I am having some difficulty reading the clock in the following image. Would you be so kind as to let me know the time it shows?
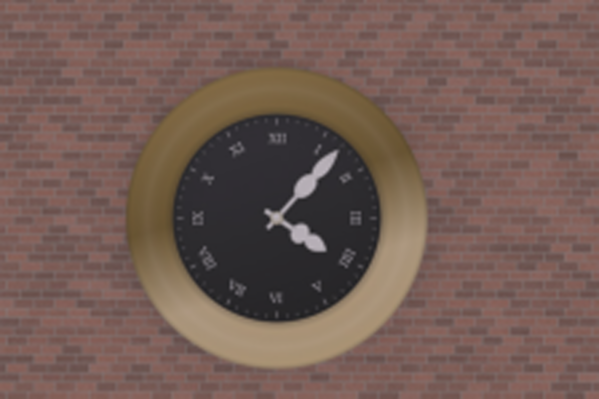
4:07
